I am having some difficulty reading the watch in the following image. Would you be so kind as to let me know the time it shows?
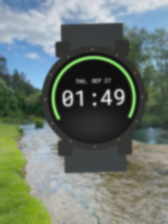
1:49
